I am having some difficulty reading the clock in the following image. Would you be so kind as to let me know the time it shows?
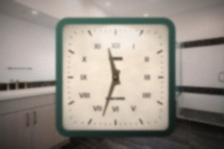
11:33
